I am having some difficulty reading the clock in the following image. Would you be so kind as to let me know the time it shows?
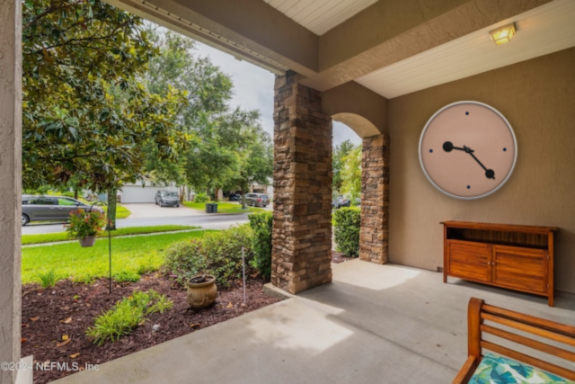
9:23
